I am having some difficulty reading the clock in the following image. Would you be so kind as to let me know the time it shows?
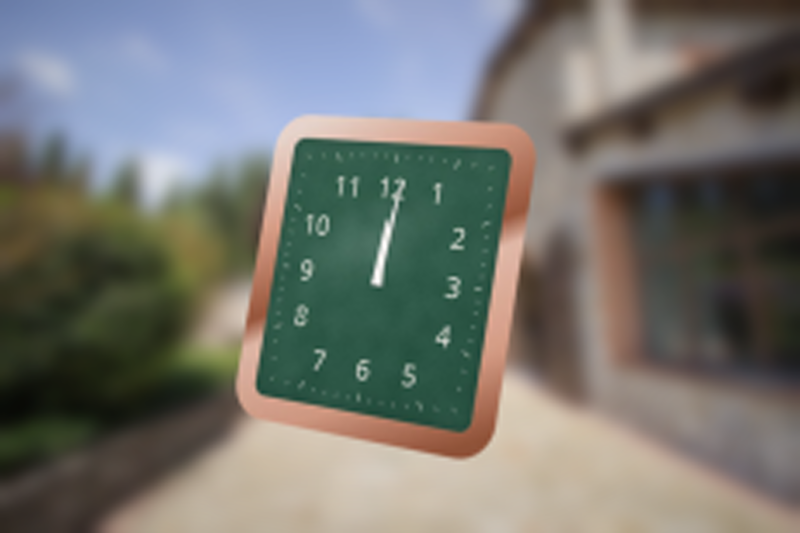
12:01
